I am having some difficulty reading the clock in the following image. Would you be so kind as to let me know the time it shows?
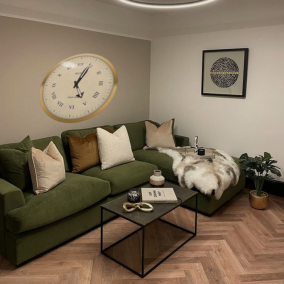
5:04
